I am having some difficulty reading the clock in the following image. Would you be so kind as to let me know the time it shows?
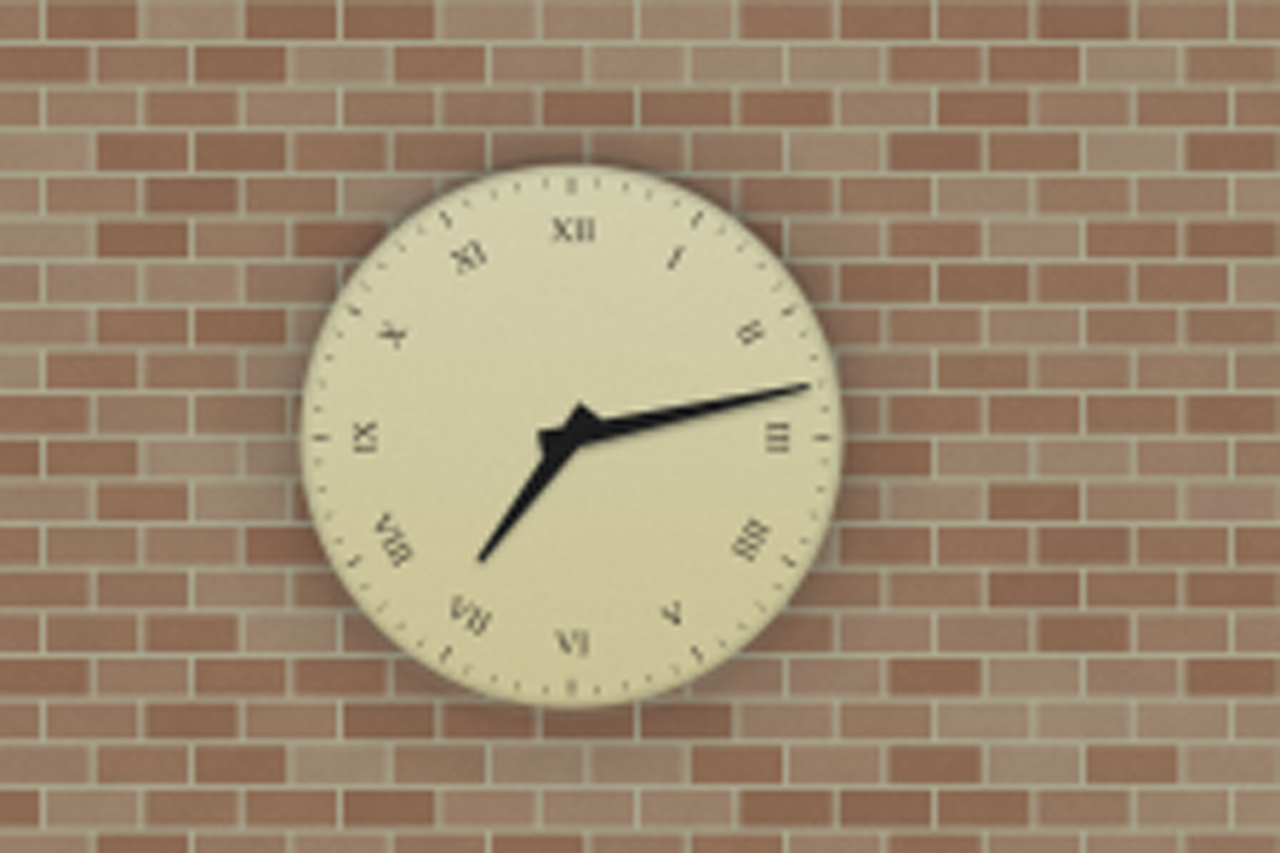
7:13
